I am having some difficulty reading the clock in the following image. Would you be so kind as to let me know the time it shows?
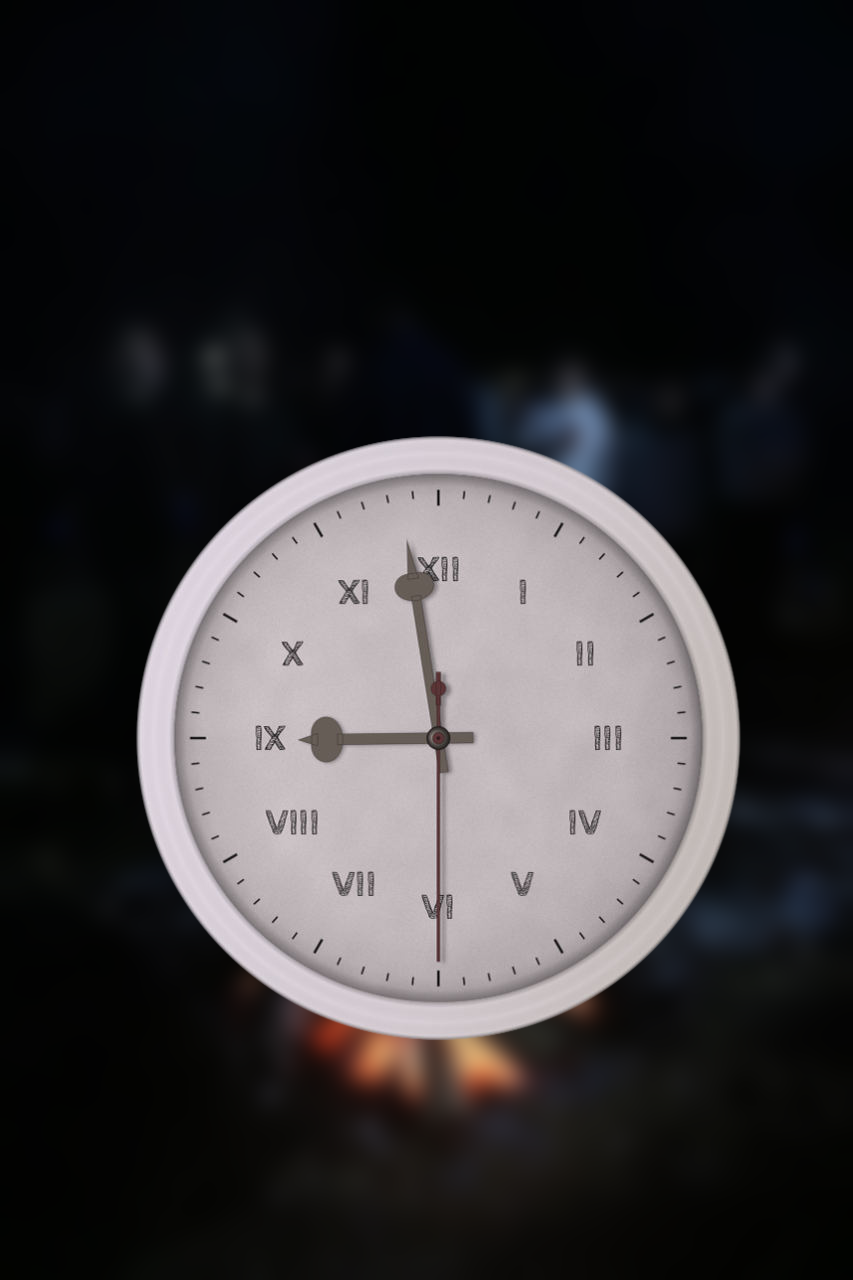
8:58:30
